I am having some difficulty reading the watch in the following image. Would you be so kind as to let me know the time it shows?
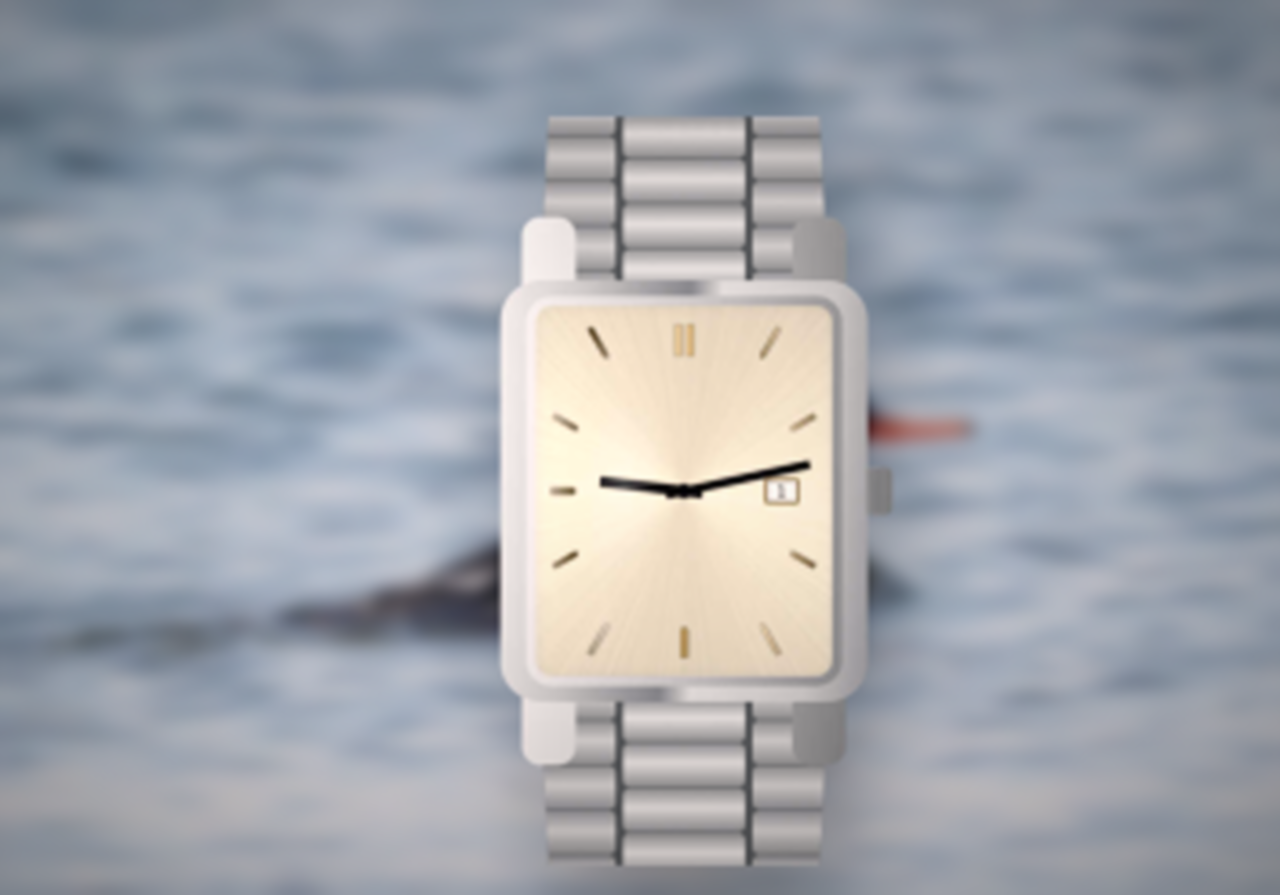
9:13
